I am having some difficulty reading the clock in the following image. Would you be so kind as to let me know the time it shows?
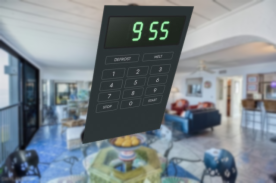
9:55
